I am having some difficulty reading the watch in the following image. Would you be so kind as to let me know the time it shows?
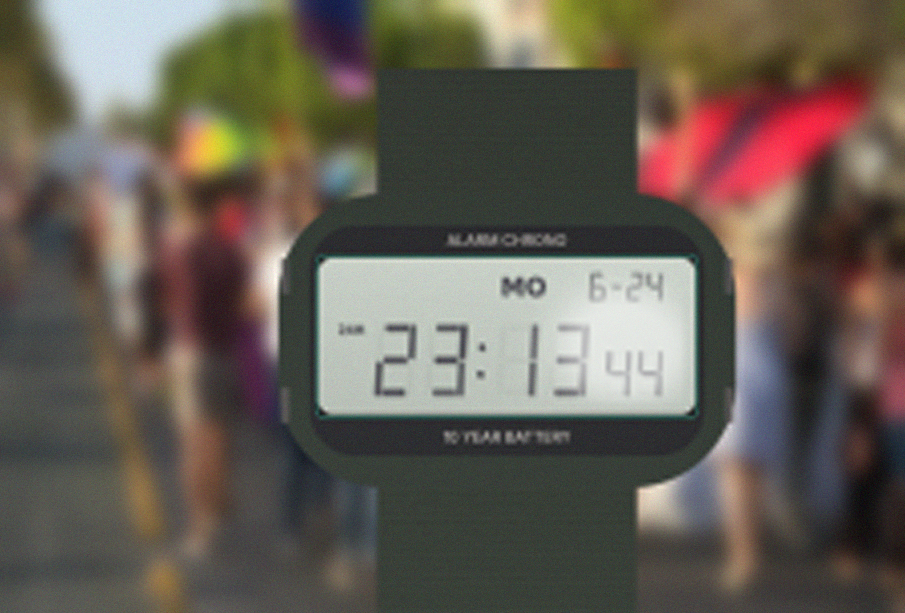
23:13:44
